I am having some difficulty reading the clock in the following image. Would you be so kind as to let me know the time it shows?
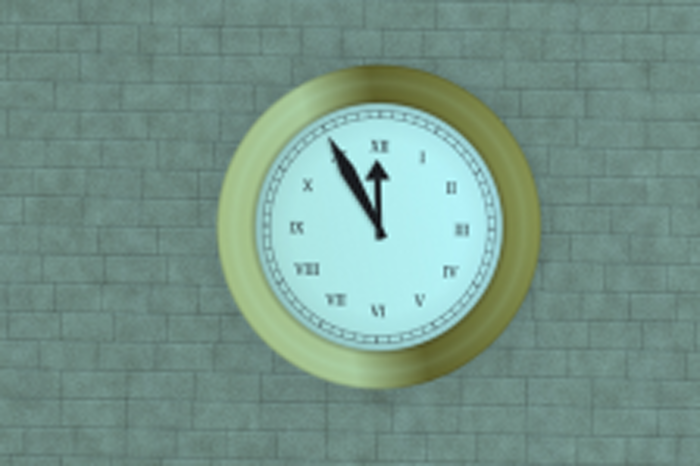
11:55
